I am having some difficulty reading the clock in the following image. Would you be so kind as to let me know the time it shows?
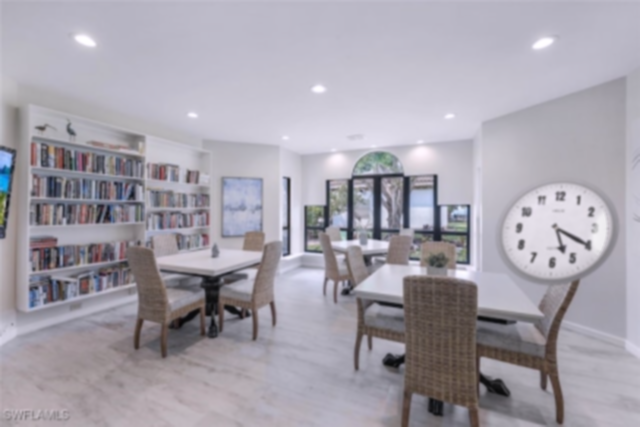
5:20
